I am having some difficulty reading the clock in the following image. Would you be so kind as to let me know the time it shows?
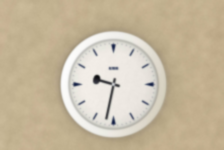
9:32
